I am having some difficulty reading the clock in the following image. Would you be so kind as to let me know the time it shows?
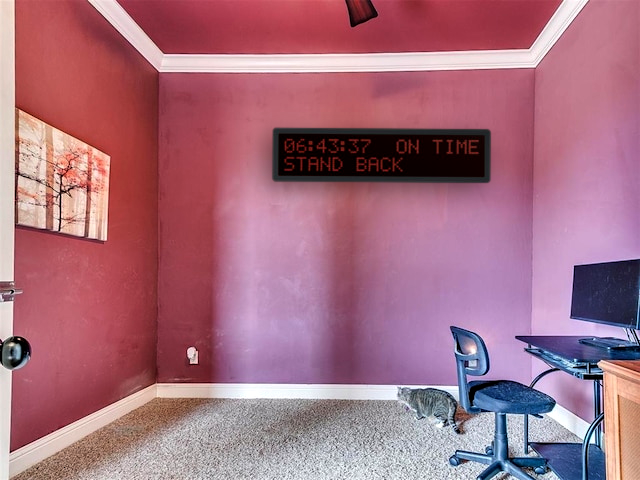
6:43:37
